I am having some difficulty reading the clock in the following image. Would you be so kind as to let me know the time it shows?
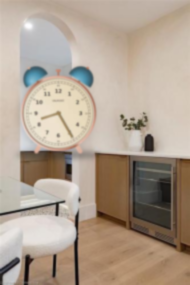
8:25
